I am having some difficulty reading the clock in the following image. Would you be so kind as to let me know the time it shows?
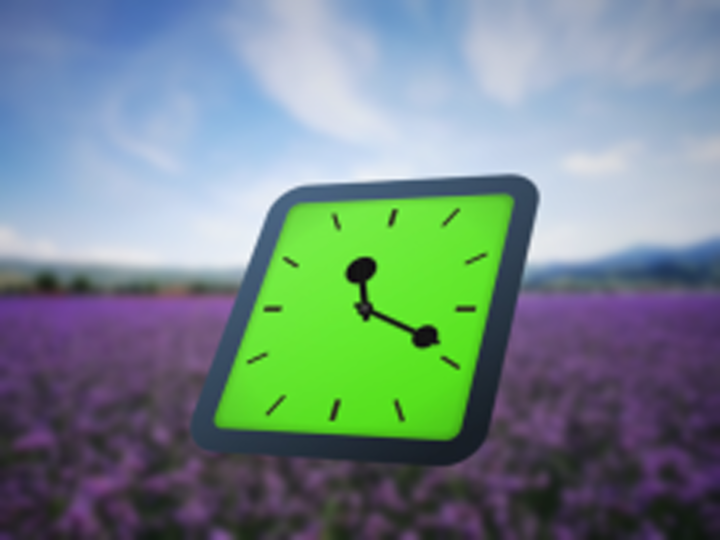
11:19
